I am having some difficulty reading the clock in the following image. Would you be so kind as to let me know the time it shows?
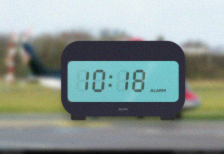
10:18
